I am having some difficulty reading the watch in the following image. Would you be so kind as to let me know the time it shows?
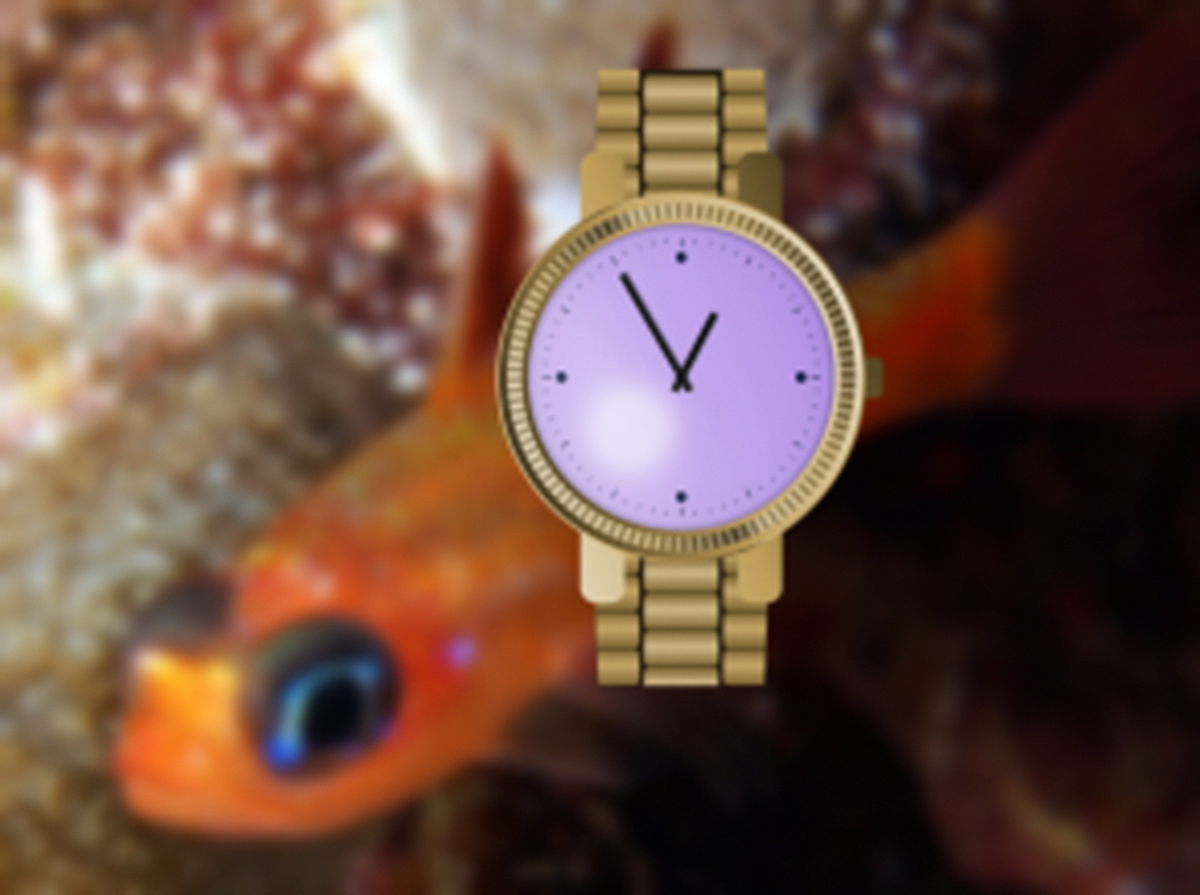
12:55
